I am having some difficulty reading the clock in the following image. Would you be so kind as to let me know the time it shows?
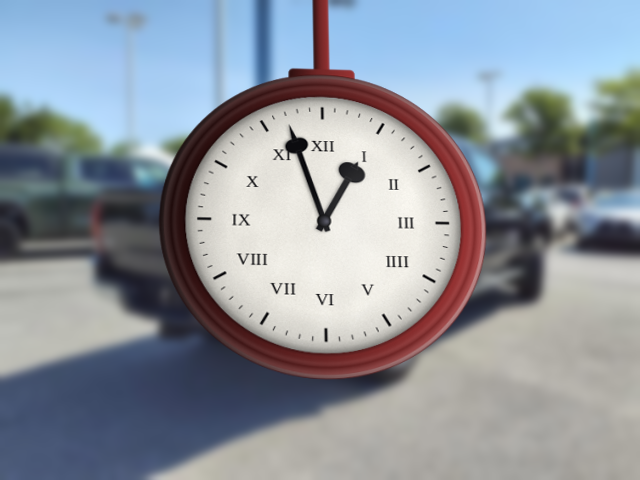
12:57
